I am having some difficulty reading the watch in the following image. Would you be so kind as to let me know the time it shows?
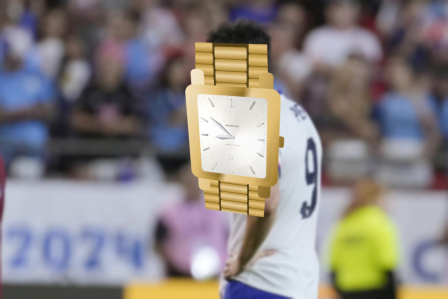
8:52
